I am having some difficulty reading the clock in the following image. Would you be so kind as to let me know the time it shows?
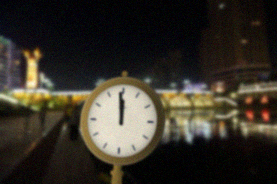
11:59
